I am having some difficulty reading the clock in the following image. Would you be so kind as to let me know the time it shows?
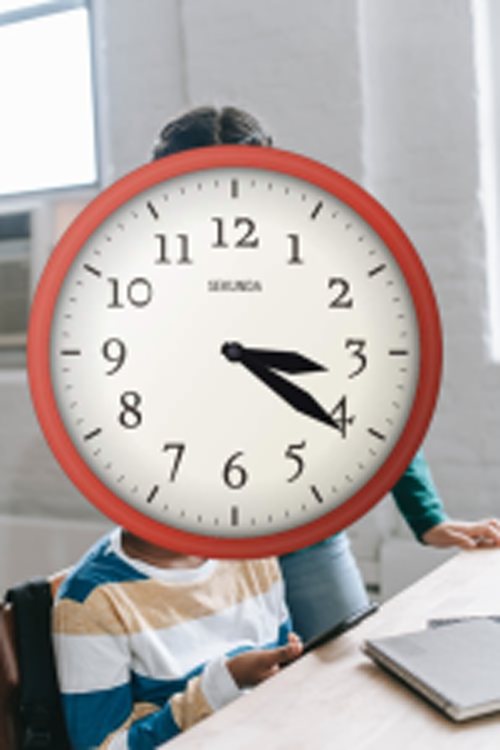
3:21
